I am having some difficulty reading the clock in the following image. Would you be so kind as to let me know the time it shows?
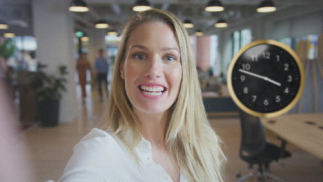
3:48
